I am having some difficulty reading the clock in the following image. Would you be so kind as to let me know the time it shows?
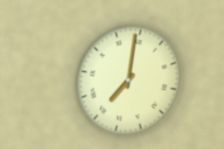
6:59
